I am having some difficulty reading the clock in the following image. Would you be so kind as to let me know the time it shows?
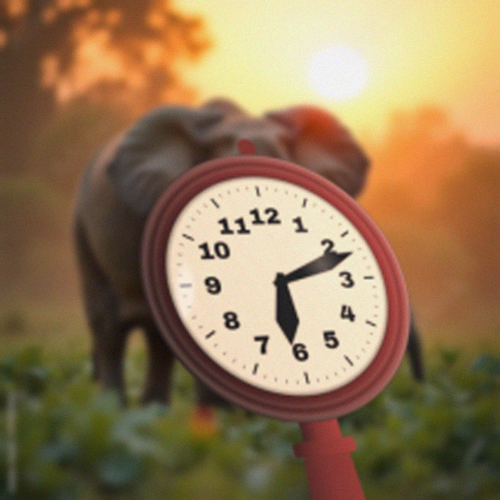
6:12
